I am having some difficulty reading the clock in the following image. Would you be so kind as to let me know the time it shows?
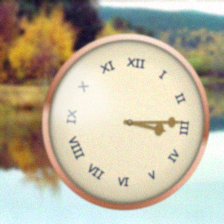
3:14
